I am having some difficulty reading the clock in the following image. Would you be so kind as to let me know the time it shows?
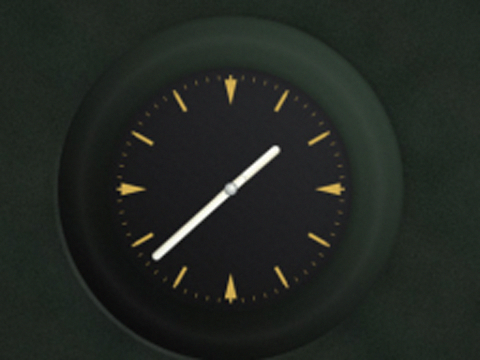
1:38
